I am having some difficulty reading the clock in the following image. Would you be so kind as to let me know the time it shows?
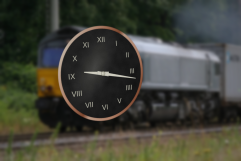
9:17
